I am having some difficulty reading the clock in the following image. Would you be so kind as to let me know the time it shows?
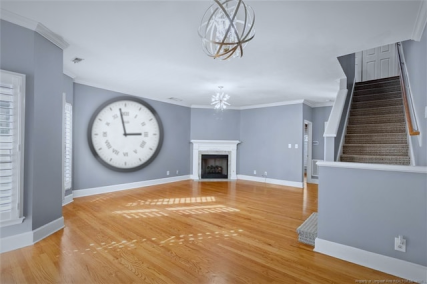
2:58
